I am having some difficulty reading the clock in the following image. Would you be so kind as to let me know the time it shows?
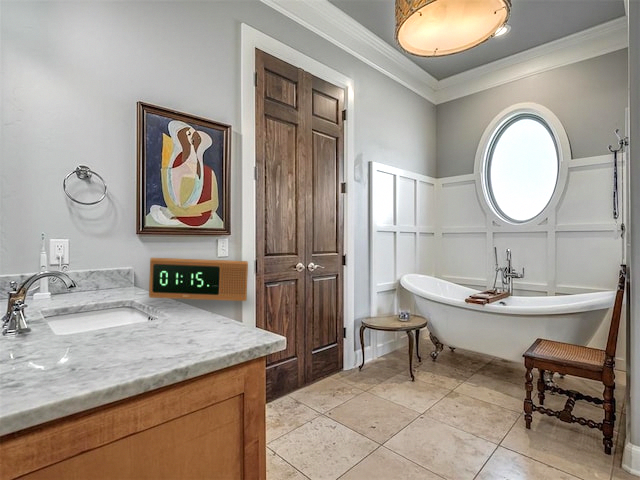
1:15
